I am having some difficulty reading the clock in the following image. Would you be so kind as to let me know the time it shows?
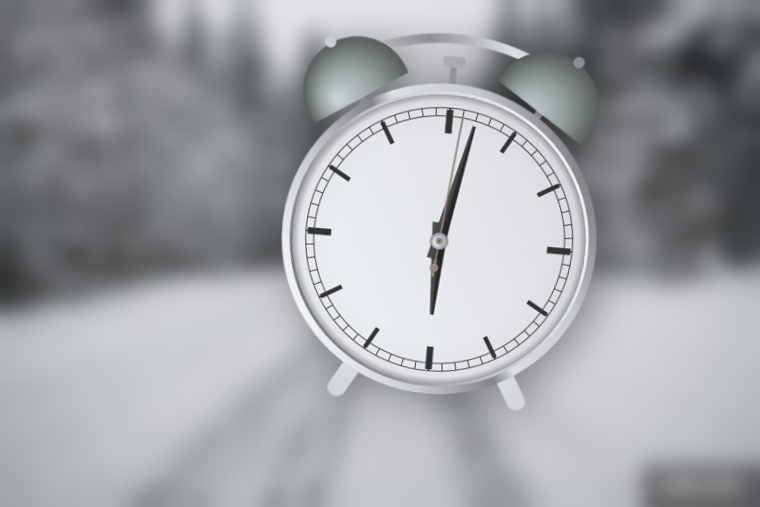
6:02:01
